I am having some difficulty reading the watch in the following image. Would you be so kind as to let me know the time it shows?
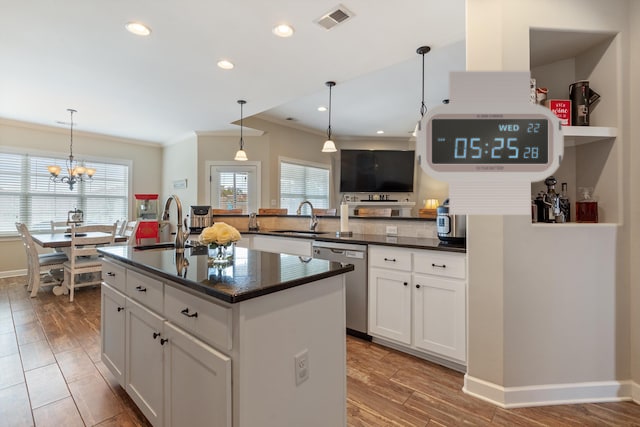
5:25:28
